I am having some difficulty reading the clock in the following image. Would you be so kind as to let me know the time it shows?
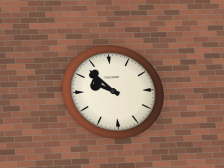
9:53
